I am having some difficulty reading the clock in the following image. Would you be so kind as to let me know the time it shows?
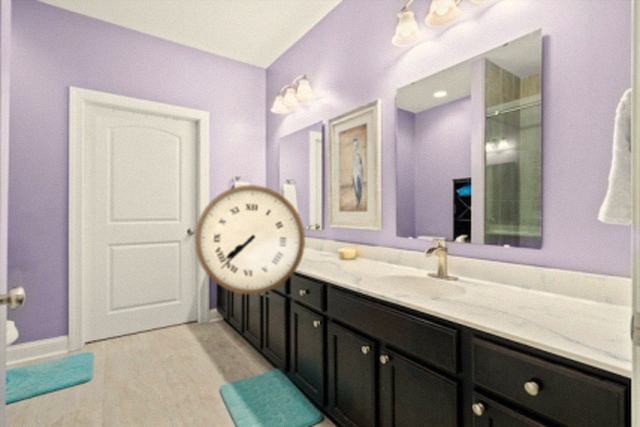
7:37
